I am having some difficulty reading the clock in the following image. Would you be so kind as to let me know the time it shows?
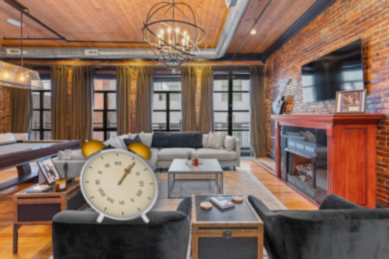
1:06
